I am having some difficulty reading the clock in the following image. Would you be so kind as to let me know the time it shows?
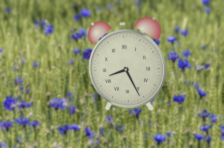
8:26
